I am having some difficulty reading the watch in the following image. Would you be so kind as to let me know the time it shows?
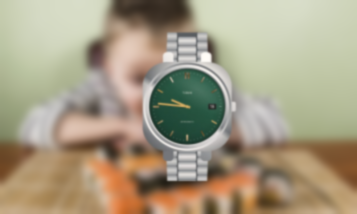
9:46
